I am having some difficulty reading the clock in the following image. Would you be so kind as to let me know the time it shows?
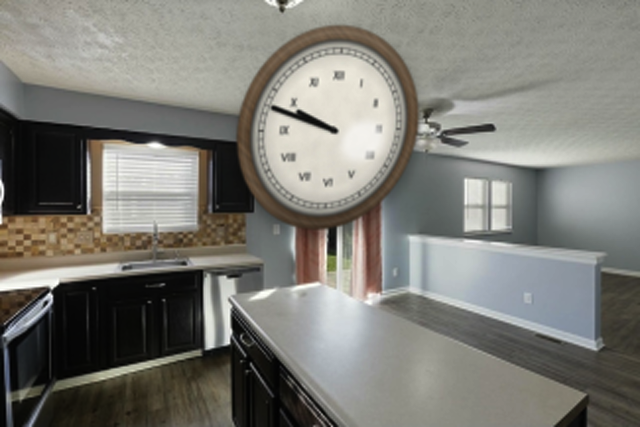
9:48
